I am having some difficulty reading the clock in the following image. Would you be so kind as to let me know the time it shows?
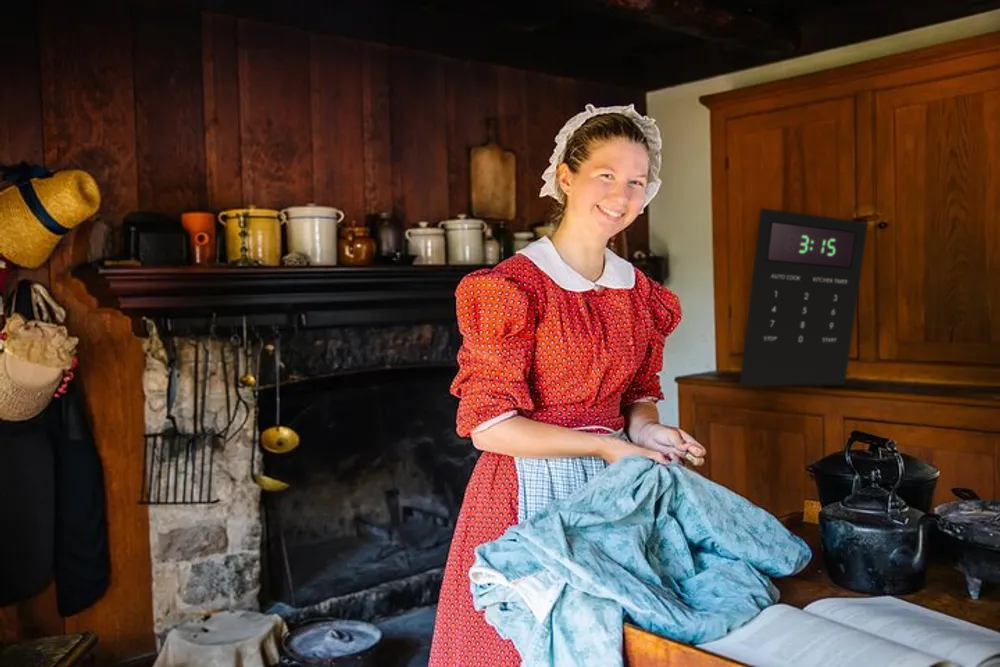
3:15
